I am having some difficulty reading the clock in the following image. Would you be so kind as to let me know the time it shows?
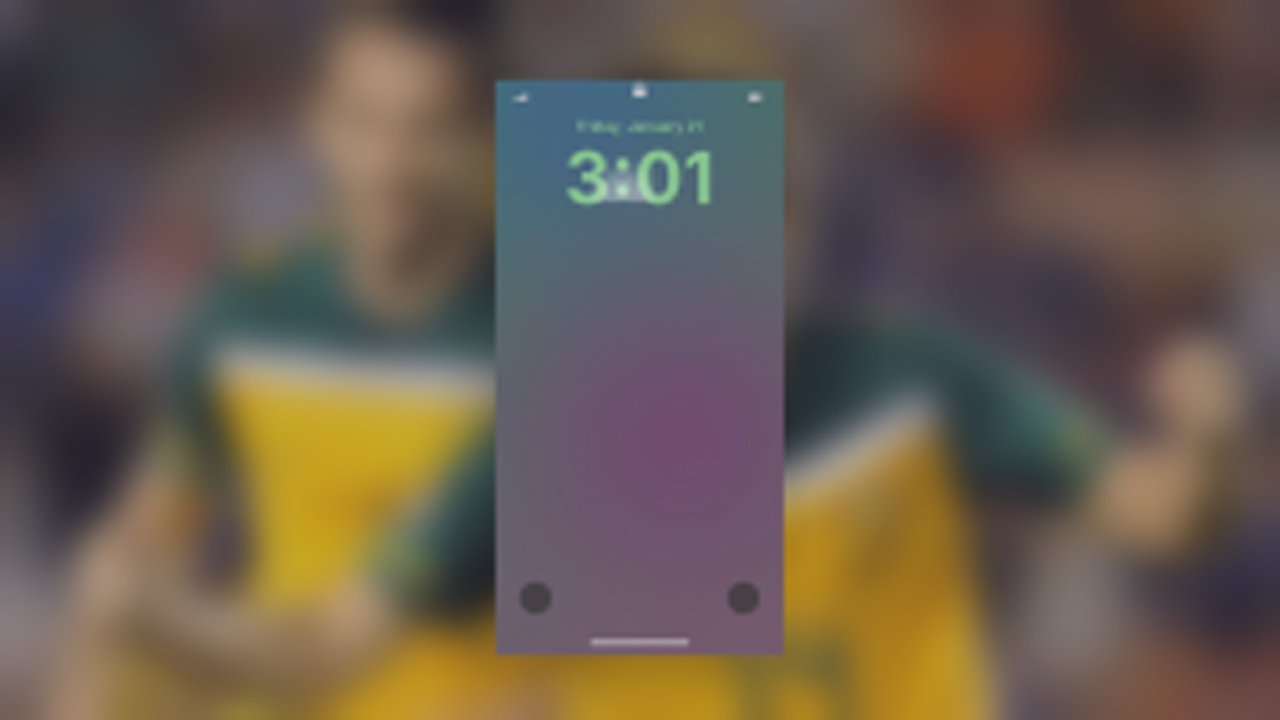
3:01
